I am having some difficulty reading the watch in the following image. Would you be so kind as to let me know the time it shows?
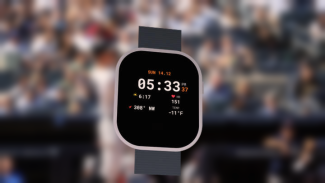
5:33
